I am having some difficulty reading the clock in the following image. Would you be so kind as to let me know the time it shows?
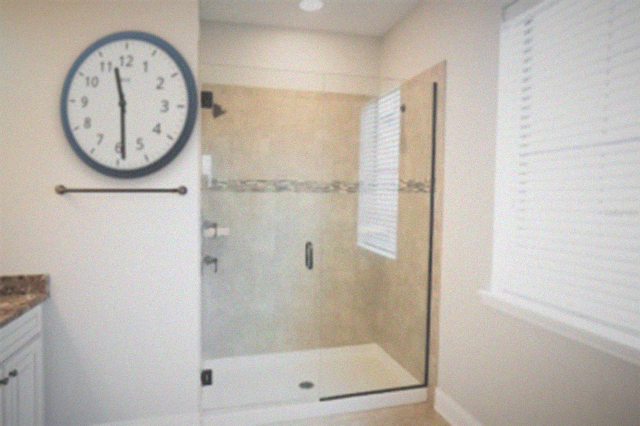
11:29
